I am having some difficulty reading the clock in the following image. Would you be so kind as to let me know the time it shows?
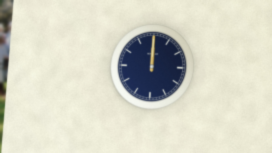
12:00
